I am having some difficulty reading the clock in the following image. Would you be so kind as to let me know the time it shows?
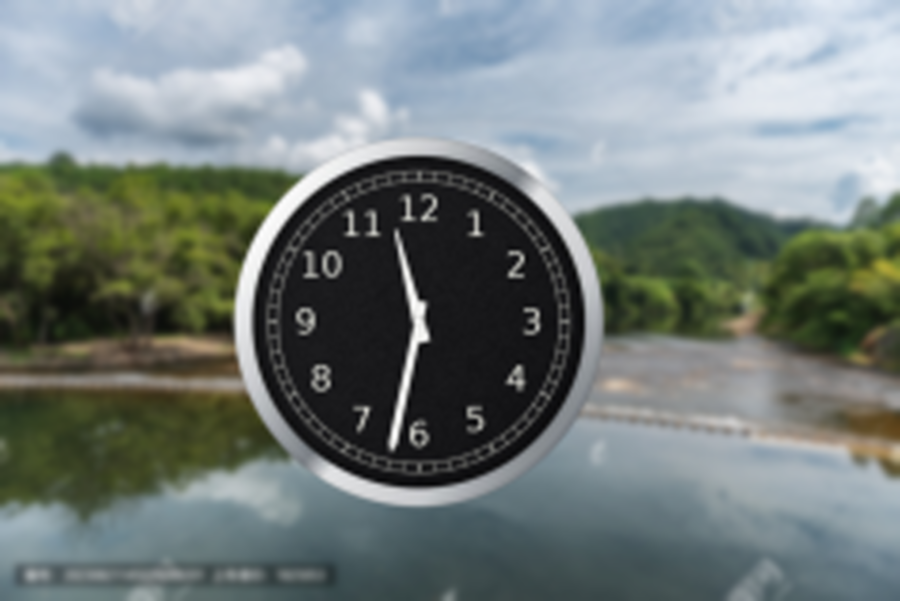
11:32
